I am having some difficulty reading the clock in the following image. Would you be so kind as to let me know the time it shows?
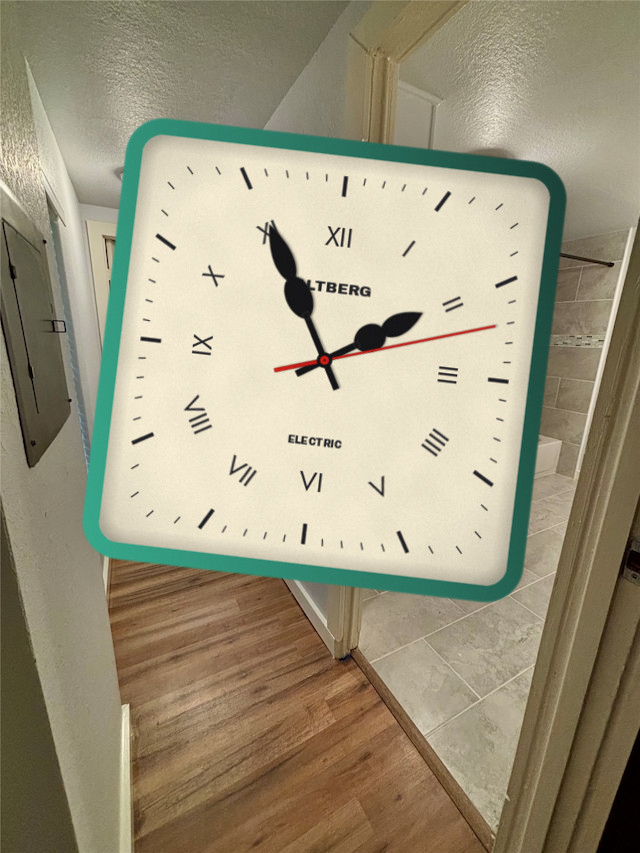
1:55:12
